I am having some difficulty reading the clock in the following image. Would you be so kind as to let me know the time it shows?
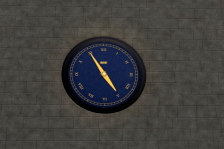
4:55
